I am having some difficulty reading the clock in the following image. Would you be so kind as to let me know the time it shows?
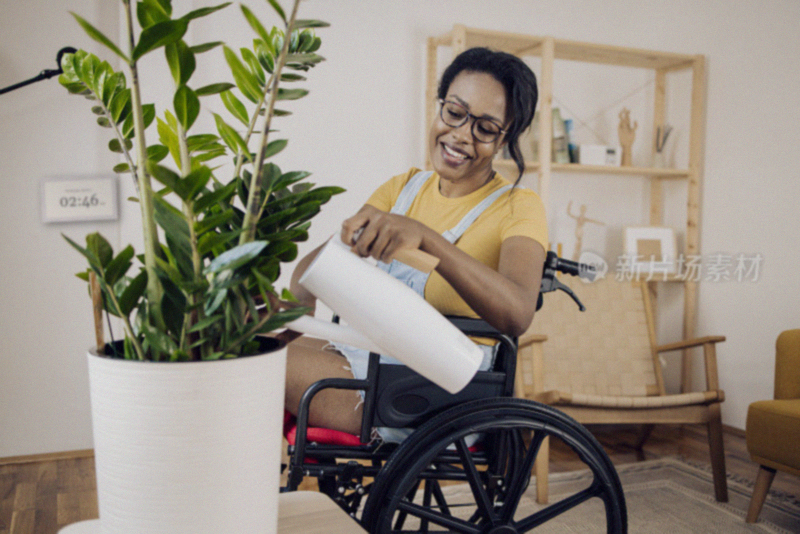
2:46
